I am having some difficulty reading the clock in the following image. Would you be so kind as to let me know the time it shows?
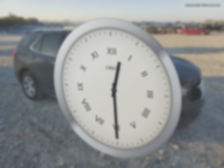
12:30
